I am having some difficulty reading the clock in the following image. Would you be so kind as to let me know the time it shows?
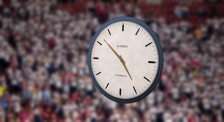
4:52
